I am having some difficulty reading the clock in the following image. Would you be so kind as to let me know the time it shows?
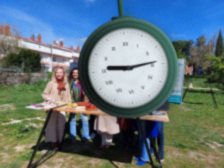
9:14
